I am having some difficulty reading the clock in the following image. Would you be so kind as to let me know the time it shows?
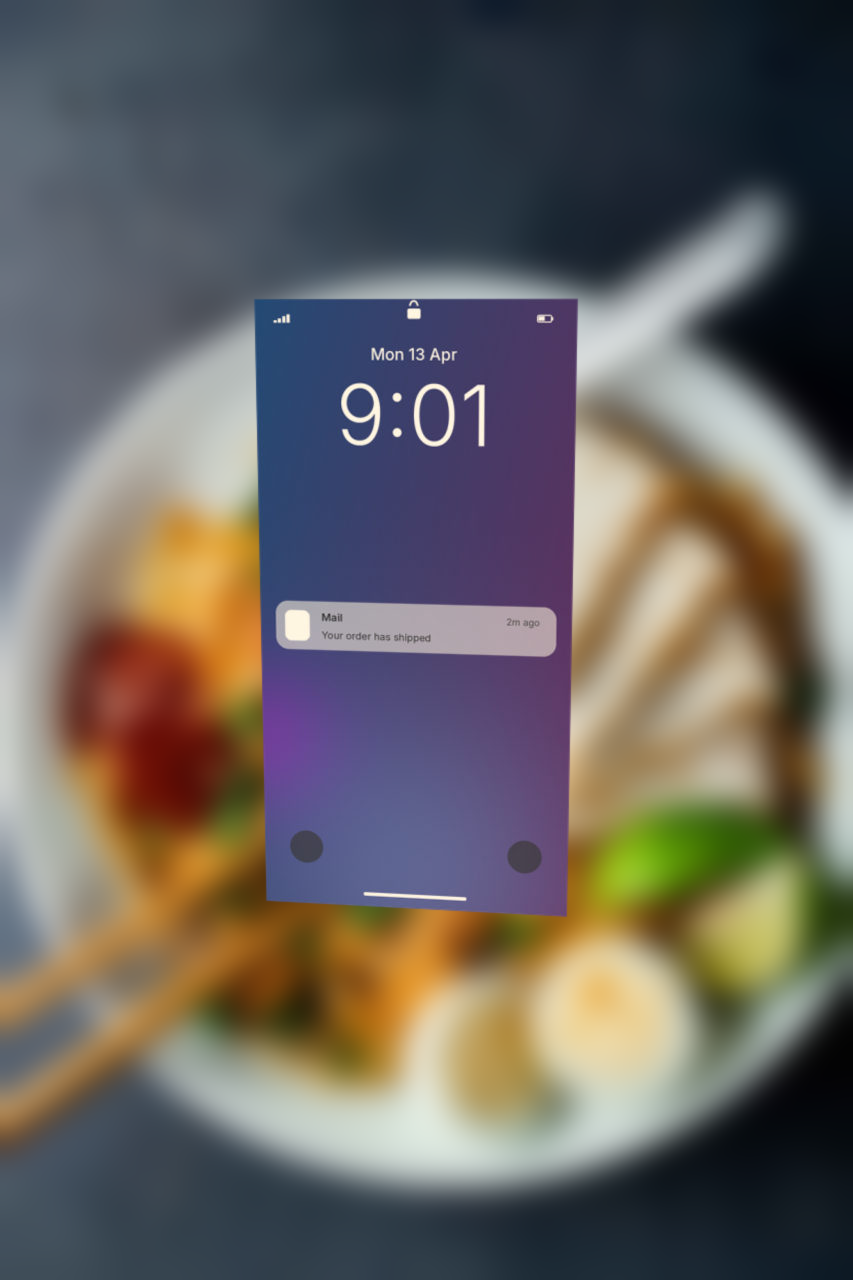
9:01
